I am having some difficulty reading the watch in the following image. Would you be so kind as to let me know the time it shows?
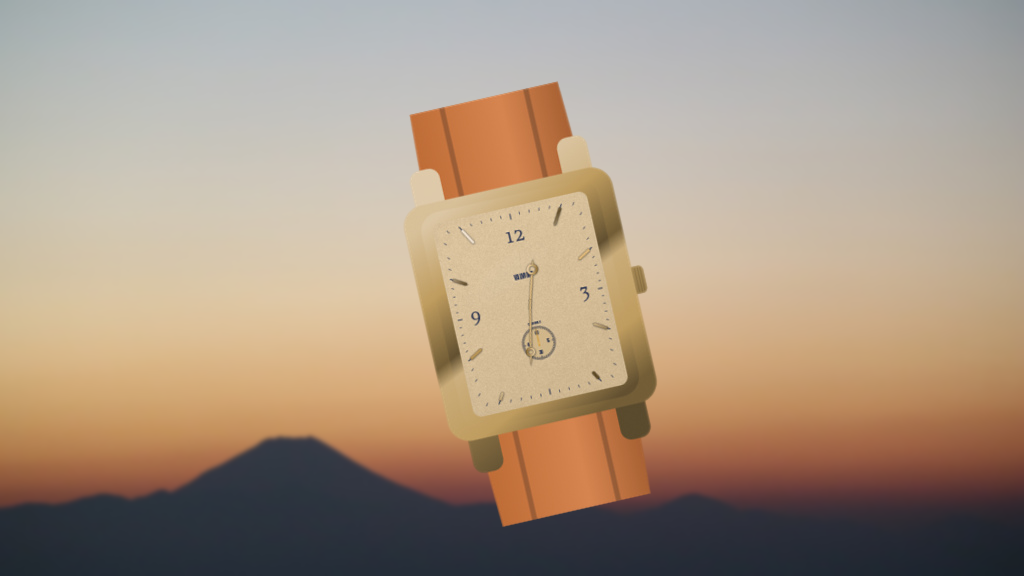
12:32
